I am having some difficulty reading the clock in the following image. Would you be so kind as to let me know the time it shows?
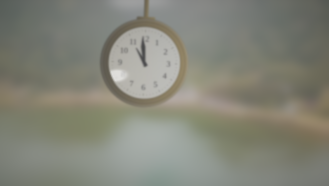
10:59
